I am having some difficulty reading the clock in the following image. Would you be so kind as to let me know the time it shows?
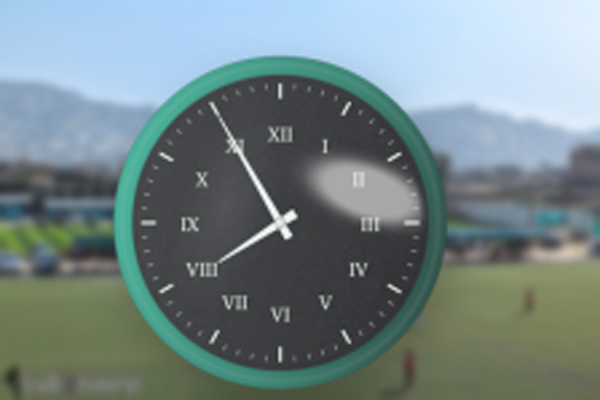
7:55
